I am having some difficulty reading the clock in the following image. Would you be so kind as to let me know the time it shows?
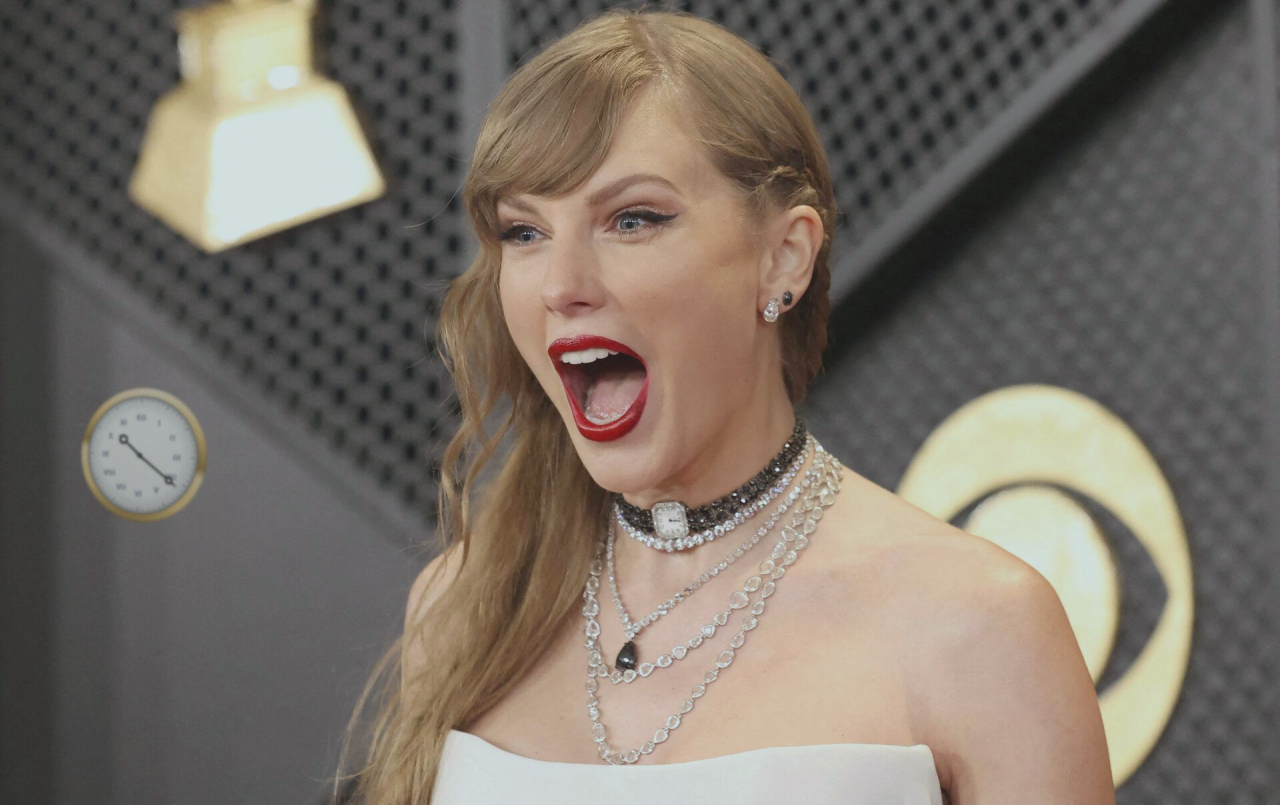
10:21
